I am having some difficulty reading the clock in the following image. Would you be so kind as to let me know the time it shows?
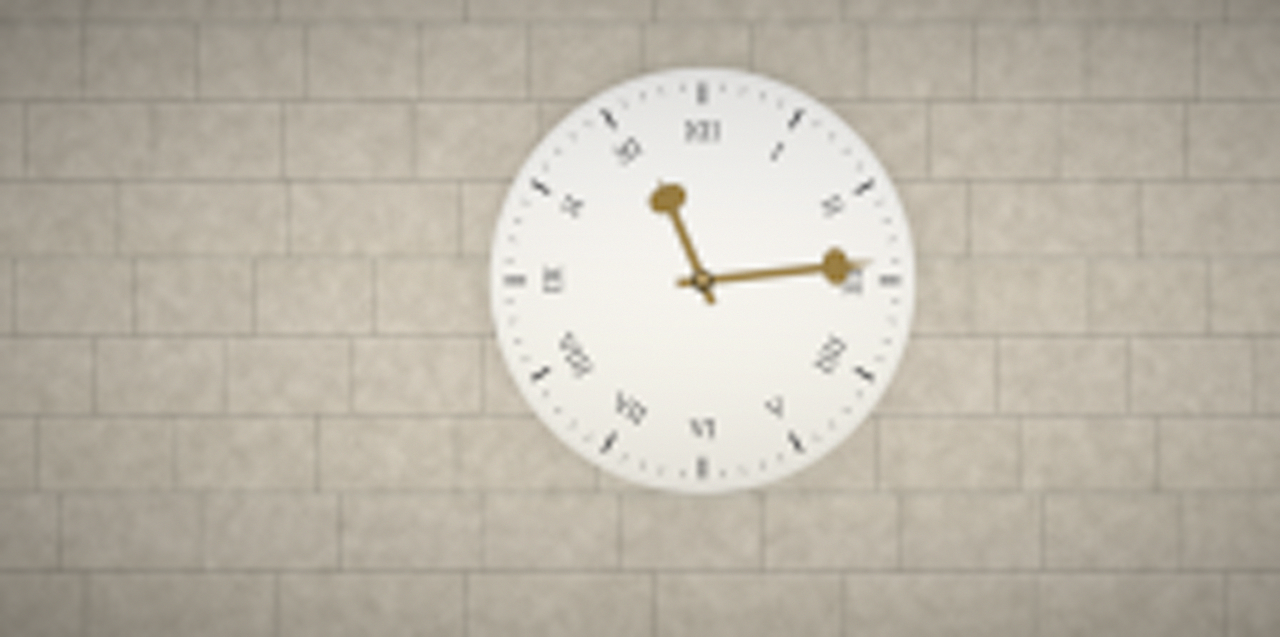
11:14
